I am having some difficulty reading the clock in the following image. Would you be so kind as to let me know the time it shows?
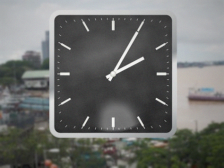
2:05
